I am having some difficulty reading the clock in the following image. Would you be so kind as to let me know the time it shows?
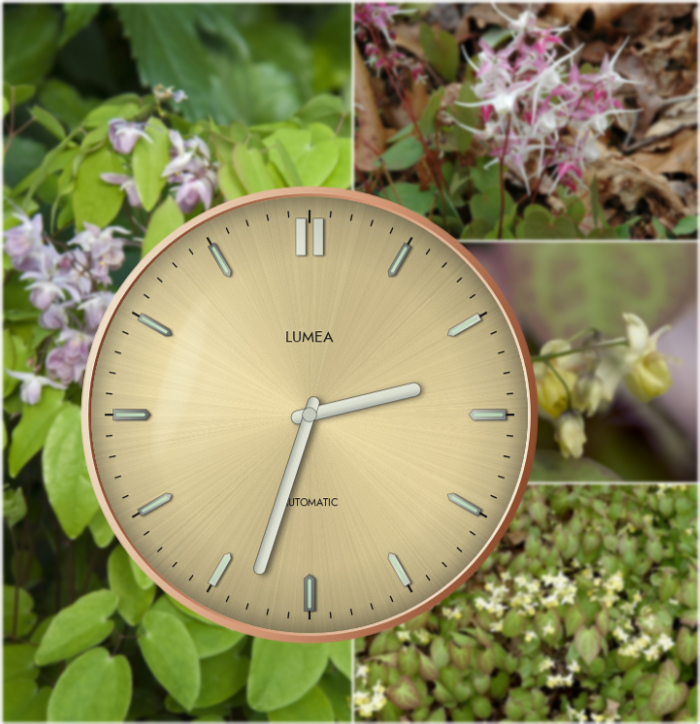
2:33
